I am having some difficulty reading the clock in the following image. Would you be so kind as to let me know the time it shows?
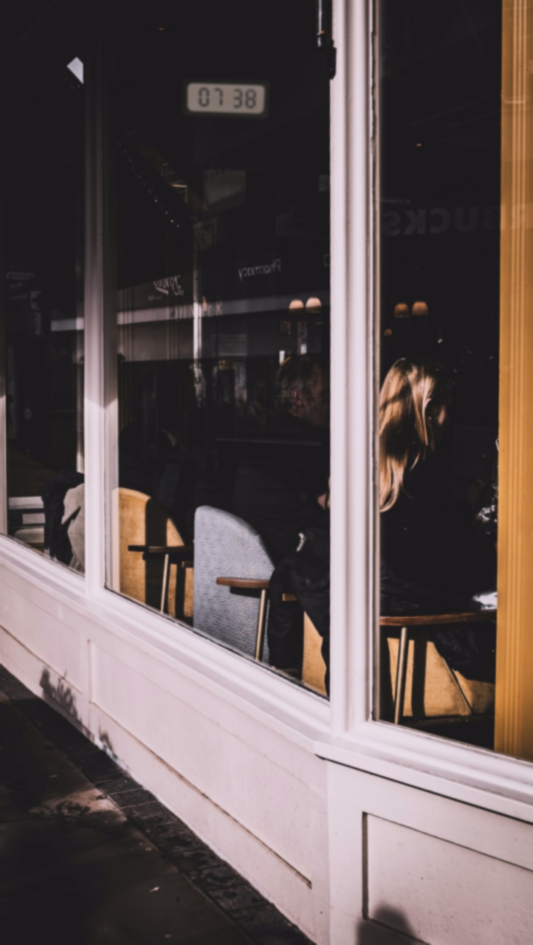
7:38
